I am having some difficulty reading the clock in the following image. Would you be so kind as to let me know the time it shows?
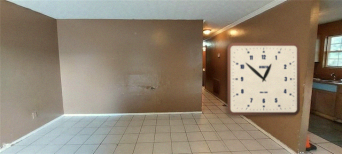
12:52
